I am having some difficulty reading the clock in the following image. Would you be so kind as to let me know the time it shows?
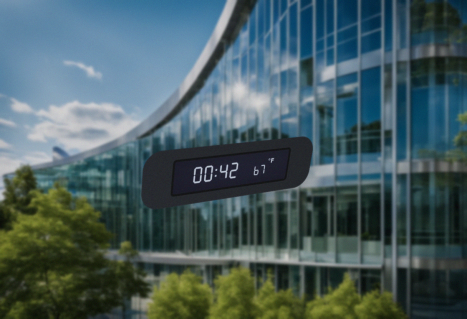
0:42
